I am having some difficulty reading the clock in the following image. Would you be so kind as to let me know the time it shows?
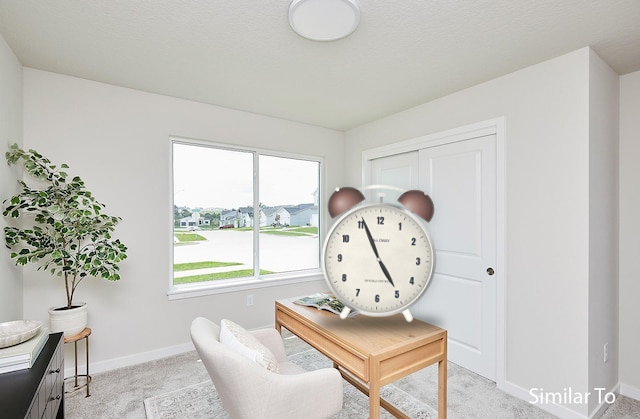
4:56
